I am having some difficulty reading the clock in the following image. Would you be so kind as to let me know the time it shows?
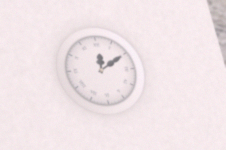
12:10
